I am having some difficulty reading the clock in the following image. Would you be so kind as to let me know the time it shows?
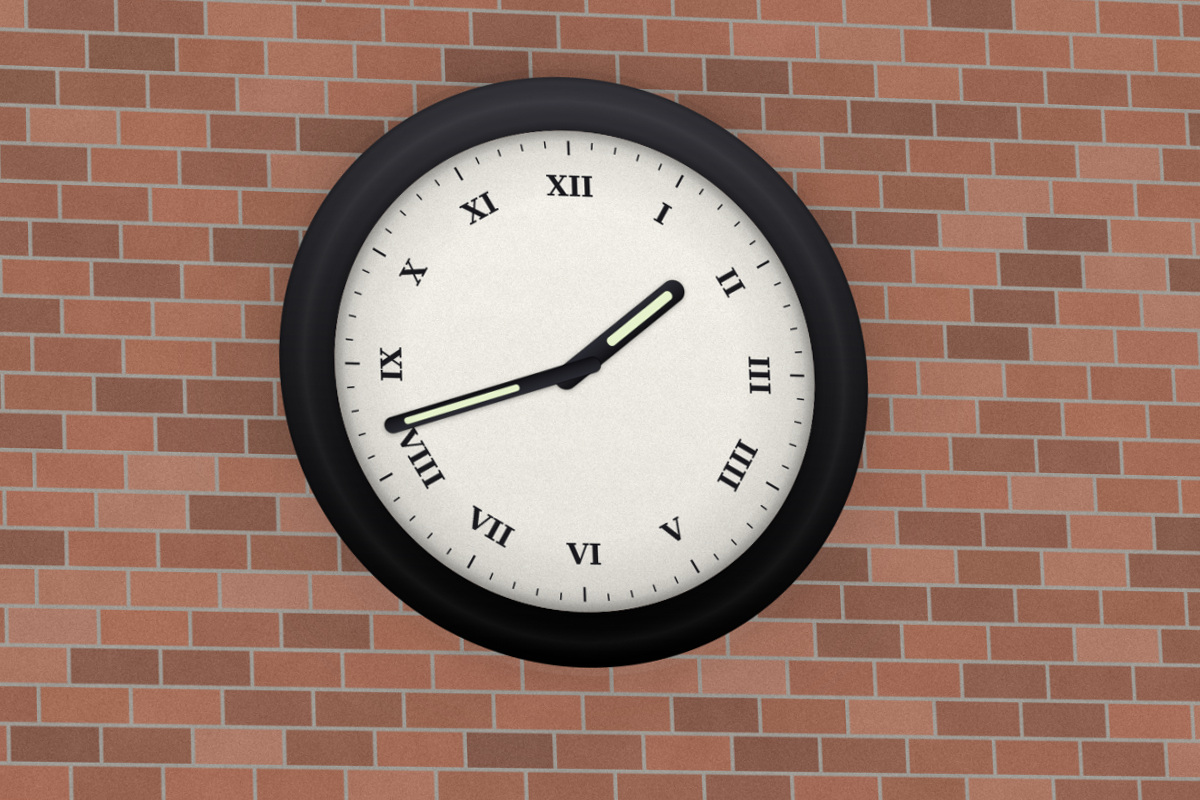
1:42
